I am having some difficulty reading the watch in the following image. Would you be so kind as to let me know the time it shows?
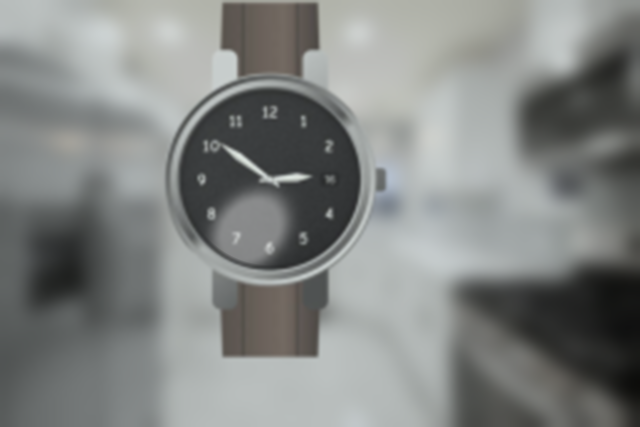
2:51
